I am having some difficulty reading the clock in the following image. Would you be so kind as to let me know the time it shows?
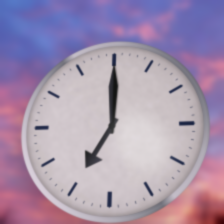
7:00
